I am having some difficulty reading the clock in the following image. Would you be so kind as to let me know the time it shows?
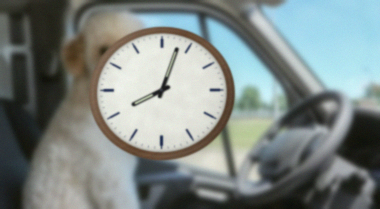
8:03
